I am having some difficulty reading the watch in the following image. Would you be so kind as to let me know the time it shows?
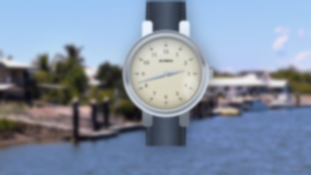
2:42
